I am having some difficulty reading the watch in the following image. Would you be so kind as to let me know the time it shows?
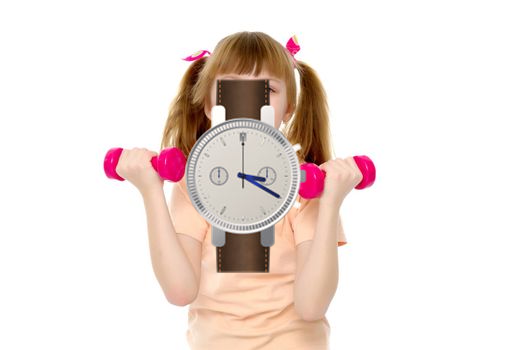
3:20
